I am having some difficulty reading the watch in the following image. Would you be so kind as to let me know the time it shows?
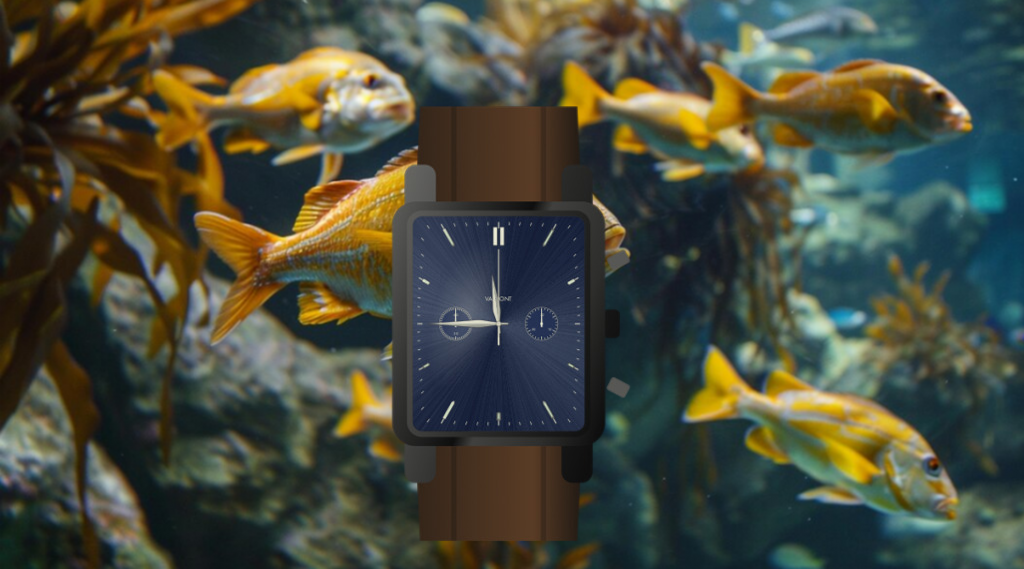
11:45
